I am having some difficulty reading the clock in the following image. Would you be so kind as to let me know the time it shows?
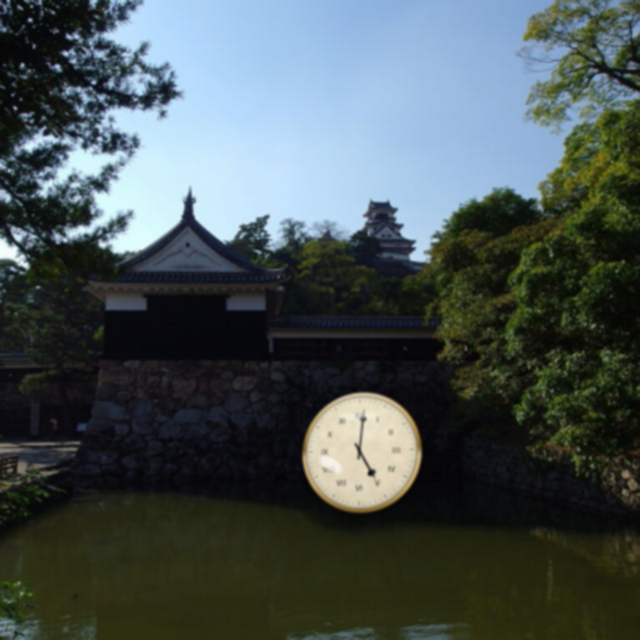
5:01
